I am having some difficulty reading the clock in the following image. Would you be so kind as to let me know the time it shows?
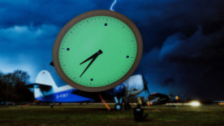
7:34
